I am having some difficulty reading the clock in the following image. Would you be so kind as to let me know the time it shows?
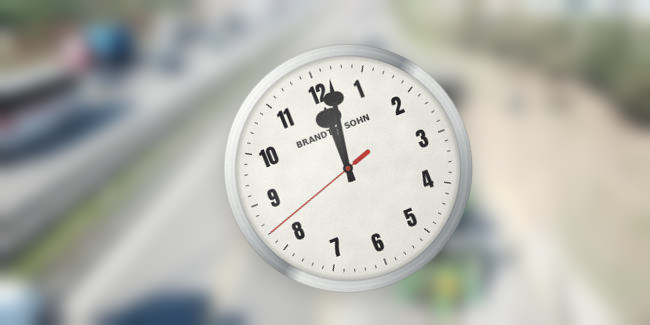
12:01:42
